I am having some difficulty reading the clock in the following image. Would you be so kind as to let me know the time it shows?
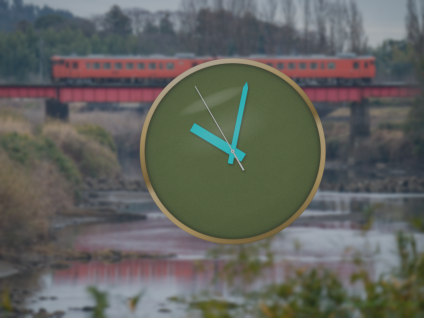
10:01:55
